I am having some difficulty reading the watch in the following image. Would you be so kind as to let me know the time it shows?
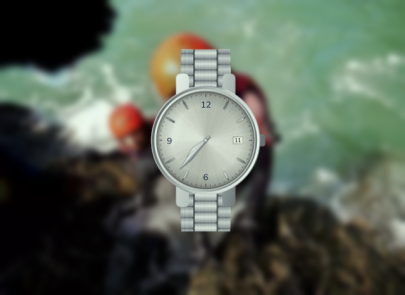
7:37
